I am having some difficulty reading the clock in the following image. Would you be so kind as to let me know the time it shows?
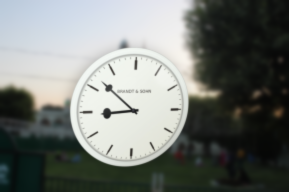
8:52
